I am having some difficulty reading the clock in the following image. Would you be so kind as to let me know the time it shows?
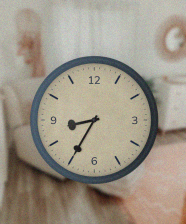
8:35
